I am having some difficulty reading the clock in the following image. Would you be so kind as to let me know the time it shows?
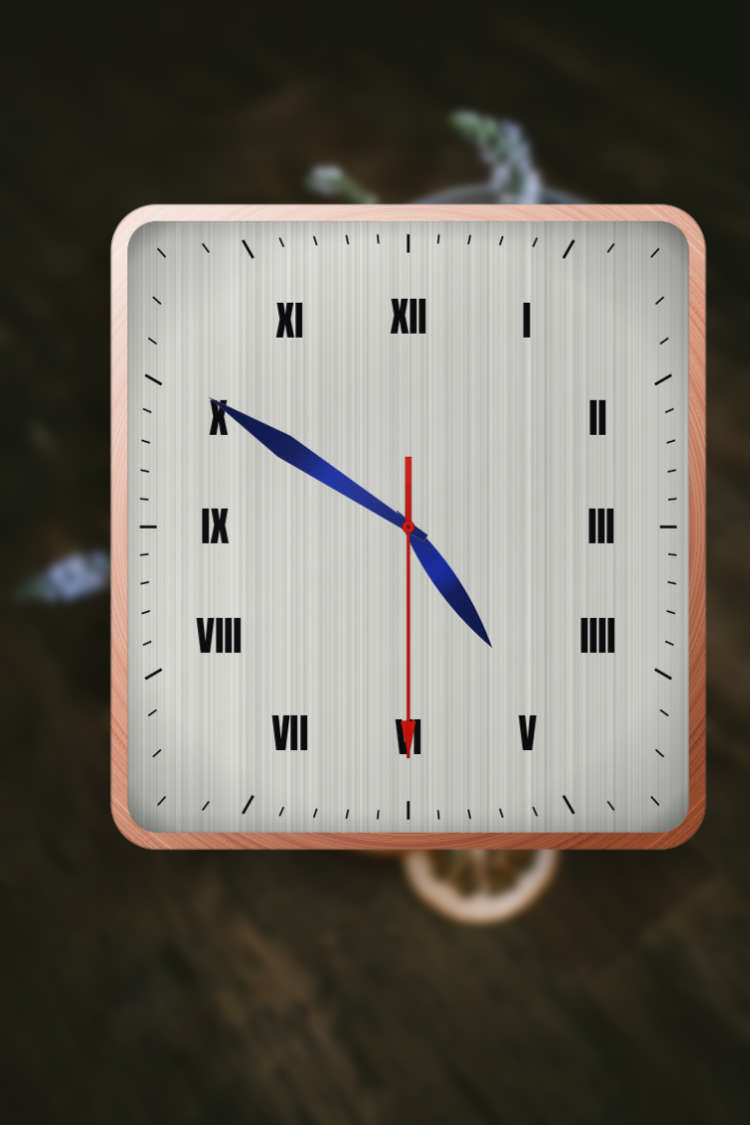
4:50:30
